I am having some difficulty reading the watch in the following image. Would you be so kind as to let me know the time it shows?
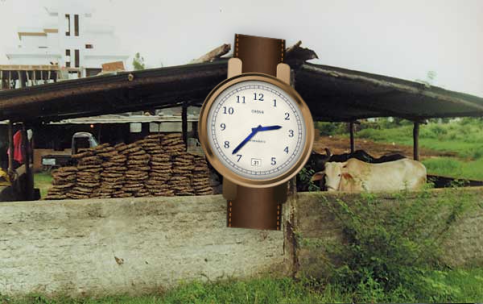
2:37
